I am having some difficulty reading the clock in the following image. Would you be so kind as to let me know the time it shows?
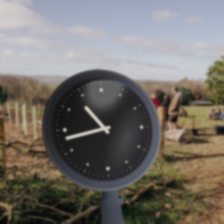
10:43
